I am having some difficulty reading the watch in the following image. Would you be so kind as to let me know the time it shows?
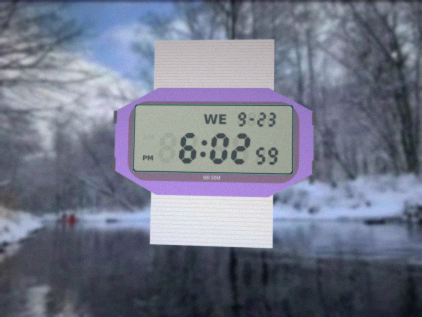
6:02:59
